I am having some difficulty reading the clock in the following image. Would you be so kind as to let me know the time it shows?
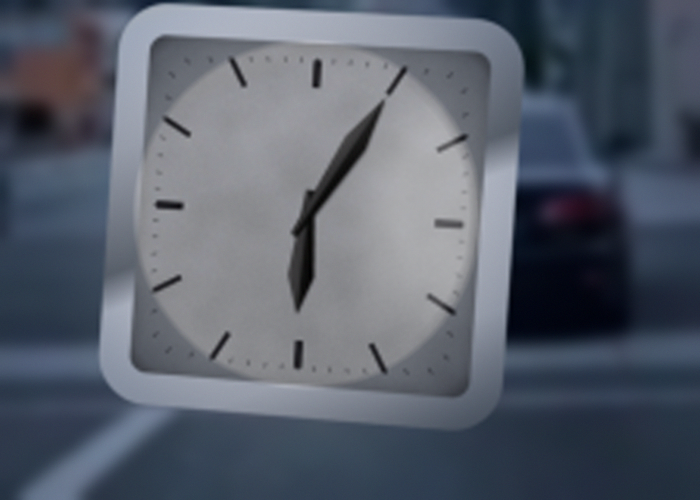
6:05
